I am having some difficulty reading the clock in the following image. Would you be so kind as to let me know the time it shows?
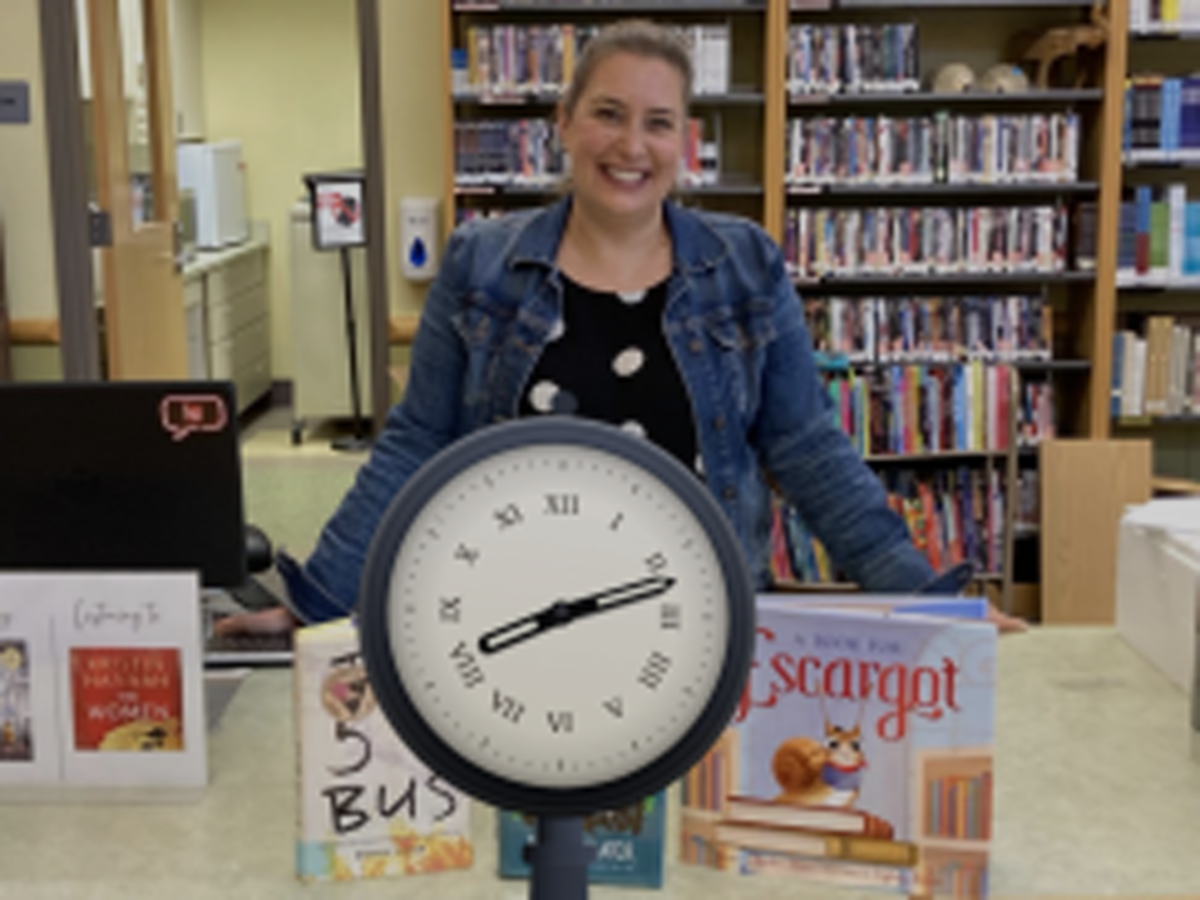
8:12
